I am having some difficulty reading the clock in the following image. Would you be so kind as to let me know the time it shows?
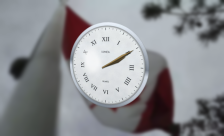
2:10
